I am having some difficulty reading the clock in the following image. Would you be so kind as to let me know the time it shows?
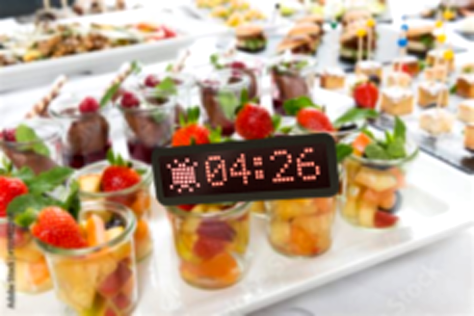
4:26
